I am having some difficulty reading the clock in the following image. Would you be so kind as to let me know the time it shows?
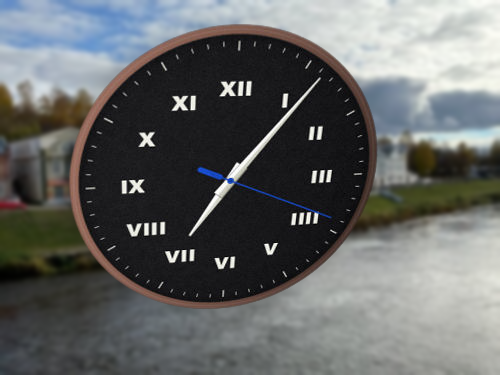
7:06:19
